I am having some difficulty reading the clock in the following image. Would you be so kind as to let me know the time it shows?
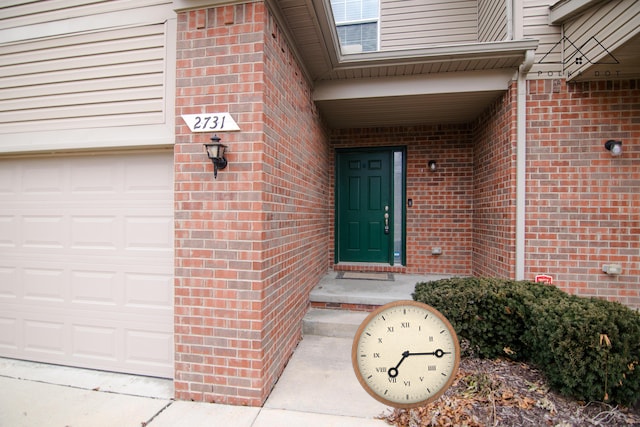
7:15
